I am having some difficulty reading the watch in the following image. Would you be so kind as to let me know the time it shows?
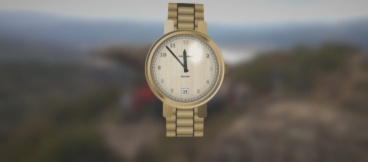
11:53
